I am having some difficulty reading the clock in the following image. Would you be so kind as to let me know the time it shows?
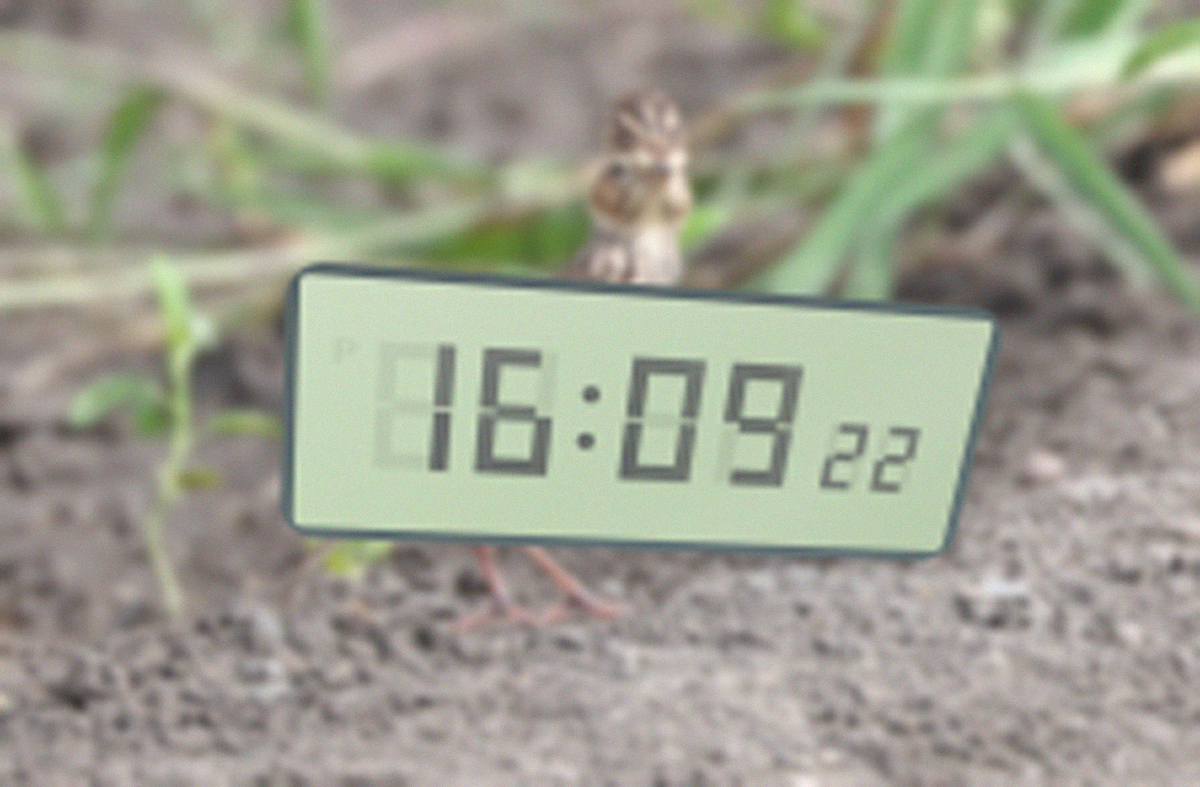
16:09:22
